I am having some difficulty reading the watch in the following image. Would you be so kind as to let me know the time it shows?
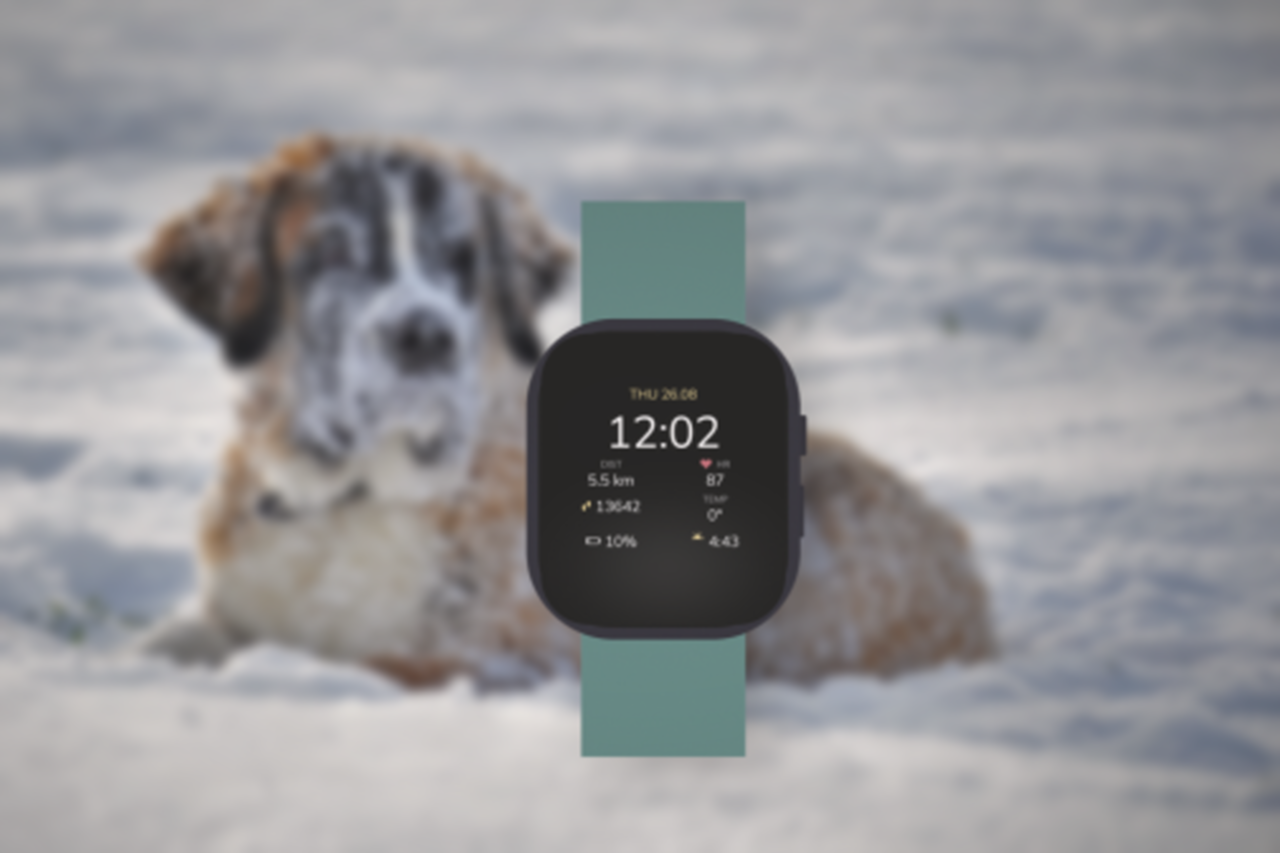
12:02
